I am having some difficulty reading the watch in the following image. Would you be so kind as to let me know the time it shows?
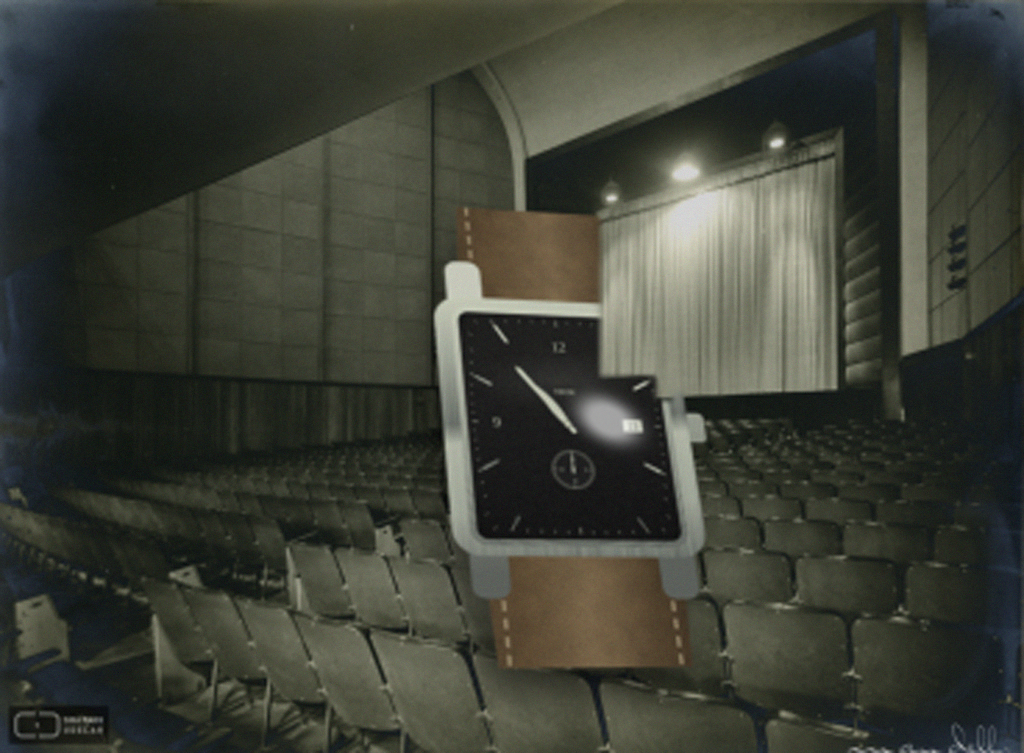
10:54
